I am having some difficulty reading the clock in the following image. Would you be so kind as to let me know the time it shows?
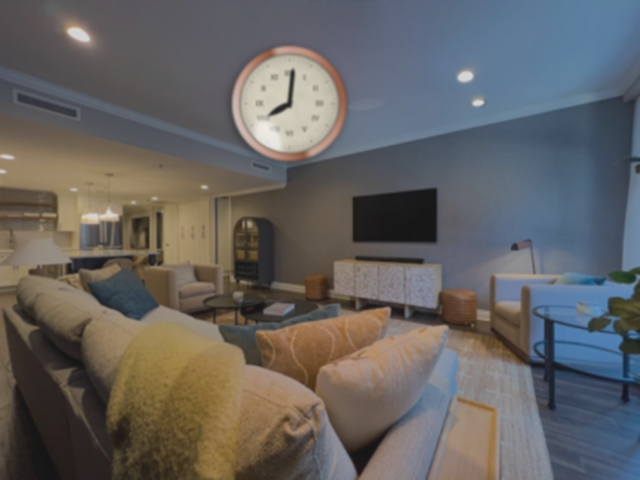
8:01
